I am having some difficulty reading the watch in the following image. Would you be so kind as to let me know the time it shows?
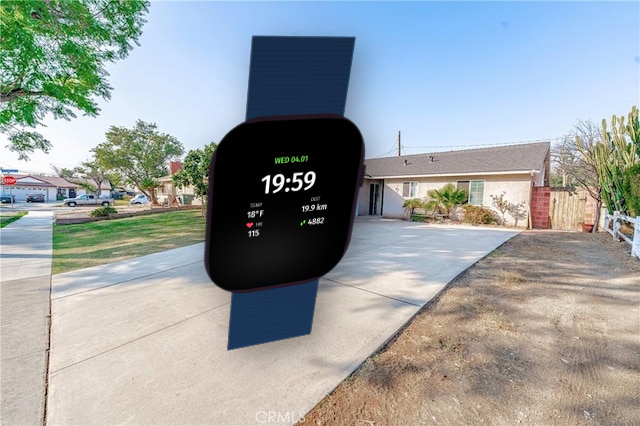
19:59
